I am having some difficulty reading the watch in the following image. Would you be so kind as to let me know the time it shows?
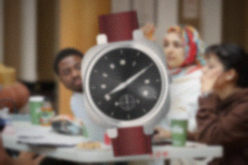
8:10
